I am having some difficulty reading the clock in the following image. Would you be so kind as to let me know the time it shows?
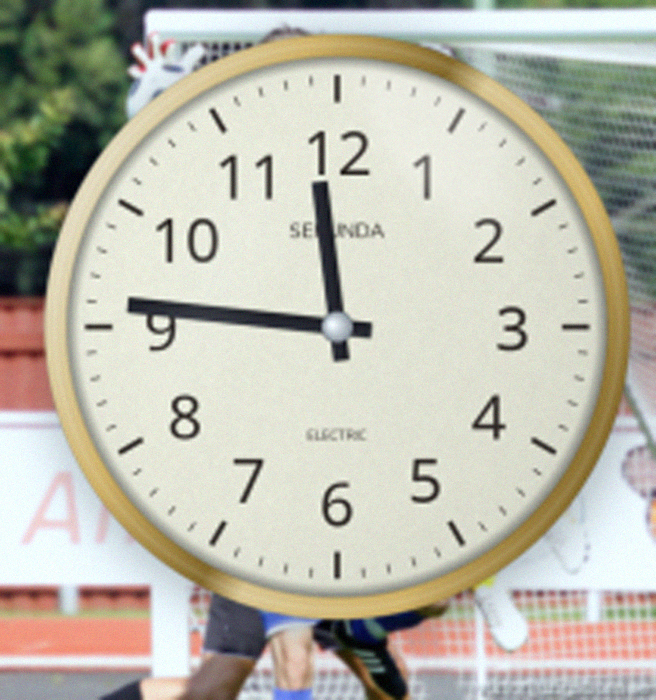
11:46
